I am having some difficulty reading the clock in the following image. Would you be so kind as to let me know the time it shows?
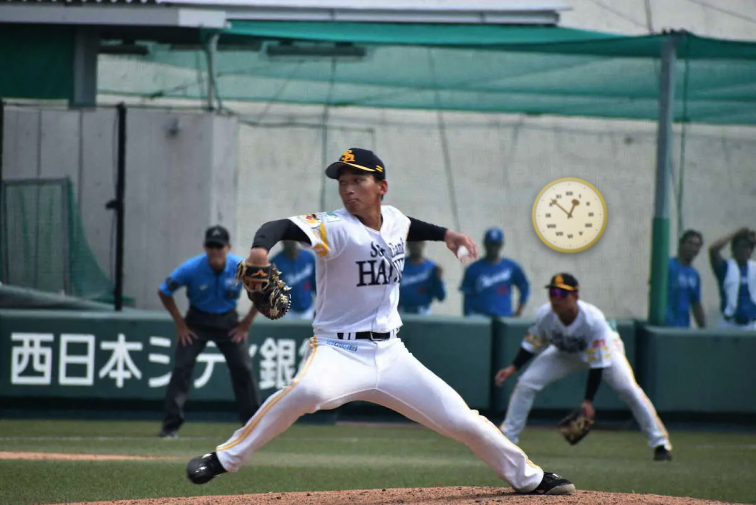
12:52
